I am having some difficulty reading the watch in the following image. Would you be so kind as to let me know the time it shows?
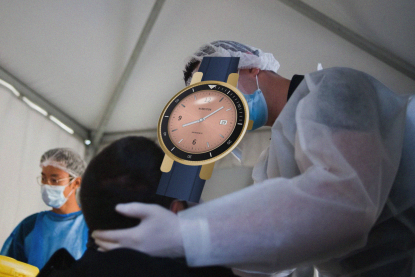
8:08
